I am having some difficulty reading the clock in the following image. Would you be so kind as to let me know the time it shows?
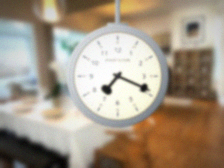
7:19
